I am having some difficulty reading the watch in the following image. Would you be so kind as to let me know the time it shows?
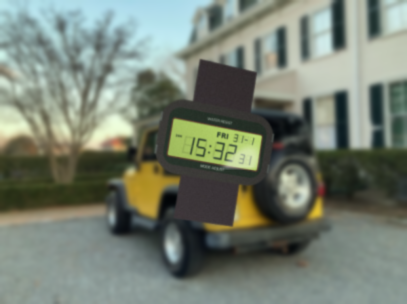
15:32
